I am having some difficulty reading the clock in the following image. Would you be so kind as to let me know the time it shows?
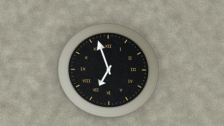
6:57
